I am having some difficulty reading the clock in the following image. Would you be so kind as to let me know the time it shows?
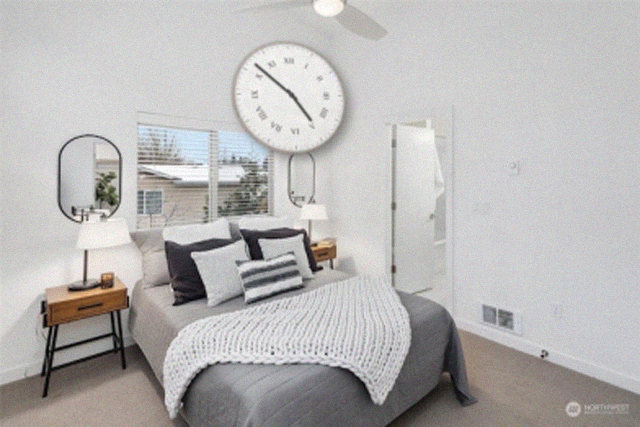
4:52
